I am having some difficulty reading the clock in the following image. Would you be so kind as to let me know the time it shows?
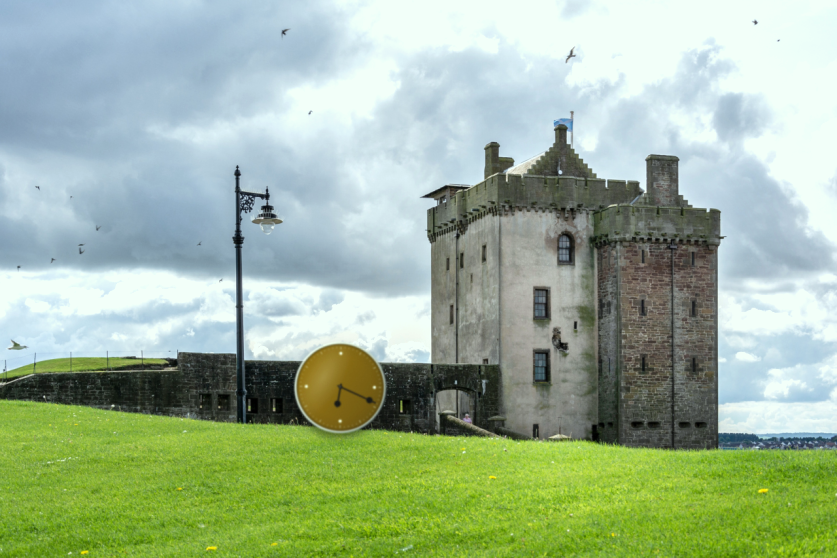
6:19
